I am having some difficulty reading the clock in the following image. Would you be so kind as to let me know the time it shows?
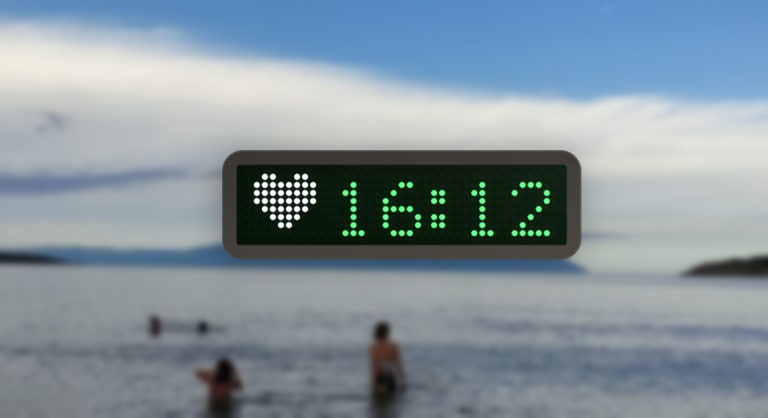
16:12
